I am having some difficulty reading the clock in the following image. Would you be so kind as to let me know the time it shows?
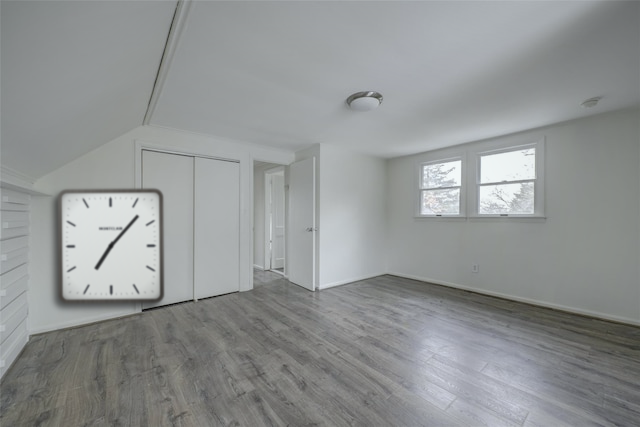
7:07
